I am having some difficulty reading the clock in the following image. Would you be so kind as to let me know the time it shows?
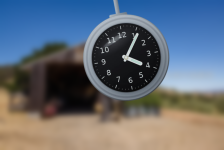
4:06
